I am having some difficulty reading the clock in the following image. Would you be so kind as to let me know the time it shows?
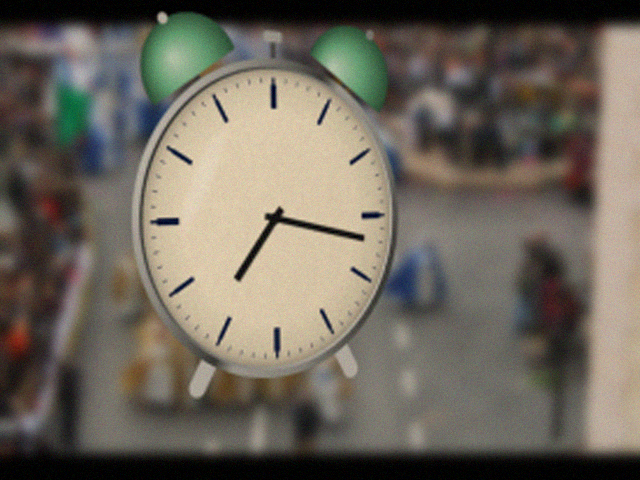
7:17
